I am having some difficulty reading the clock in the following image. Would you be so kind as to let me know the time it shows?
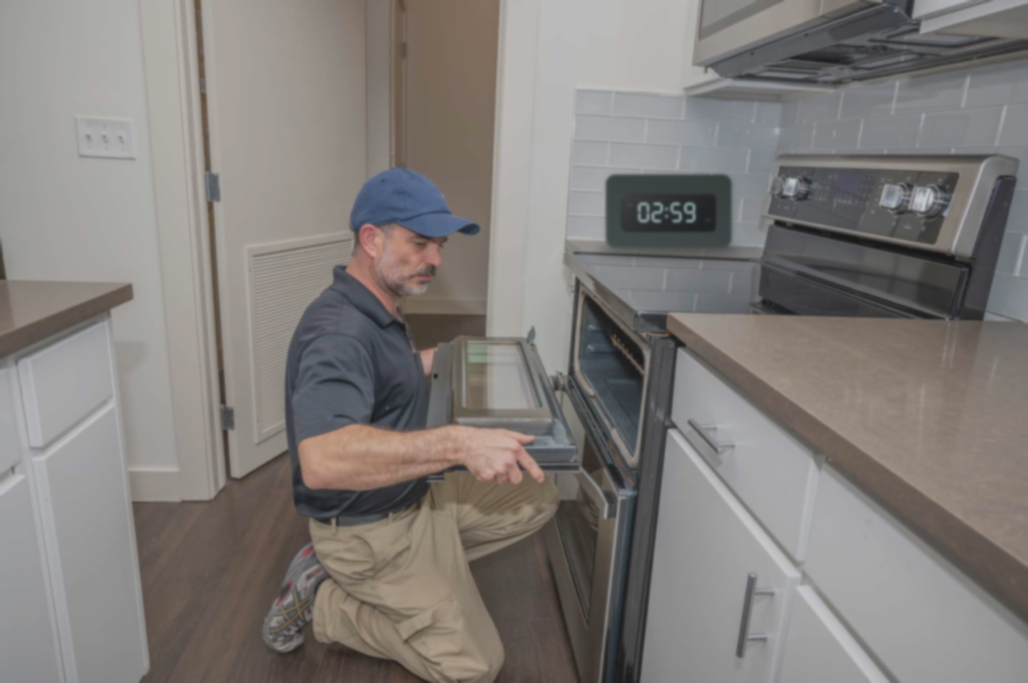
2:59
